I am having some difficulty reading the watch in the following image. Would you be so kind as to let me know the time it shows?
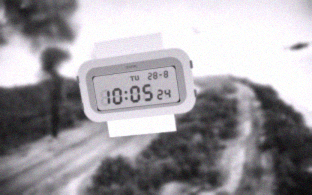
10:05:24
